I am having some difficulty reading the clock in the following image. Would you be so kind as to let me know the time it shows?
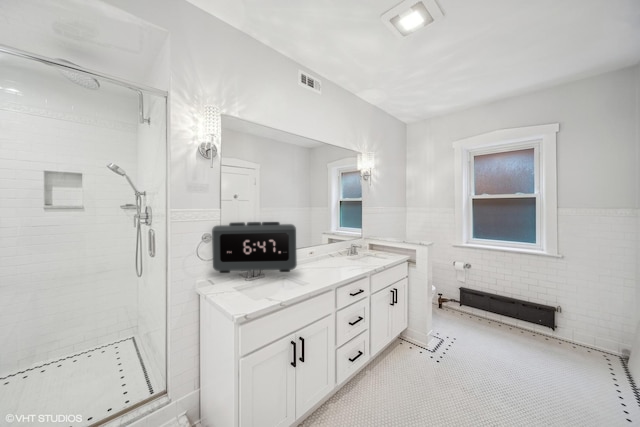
6:47
